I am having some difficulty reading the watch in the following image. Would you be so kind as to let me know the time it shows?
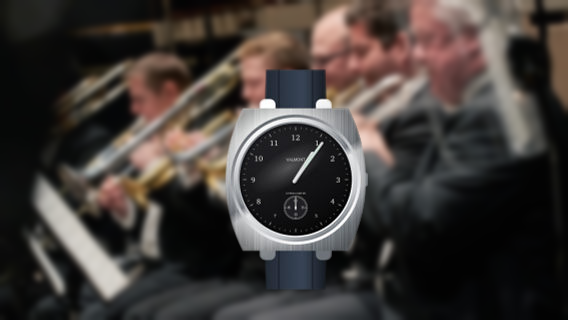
1:06
